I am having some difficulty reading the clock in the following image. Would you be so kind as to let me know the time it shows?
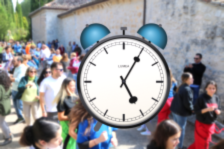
5:05
